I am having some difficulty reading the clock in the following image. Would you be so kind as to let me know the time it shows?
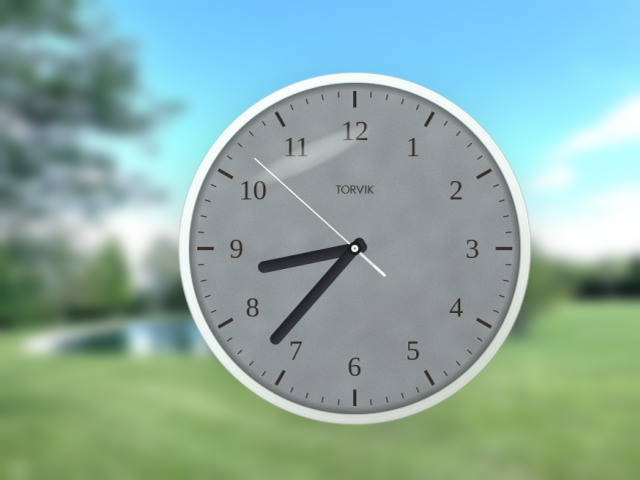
8:36:52
